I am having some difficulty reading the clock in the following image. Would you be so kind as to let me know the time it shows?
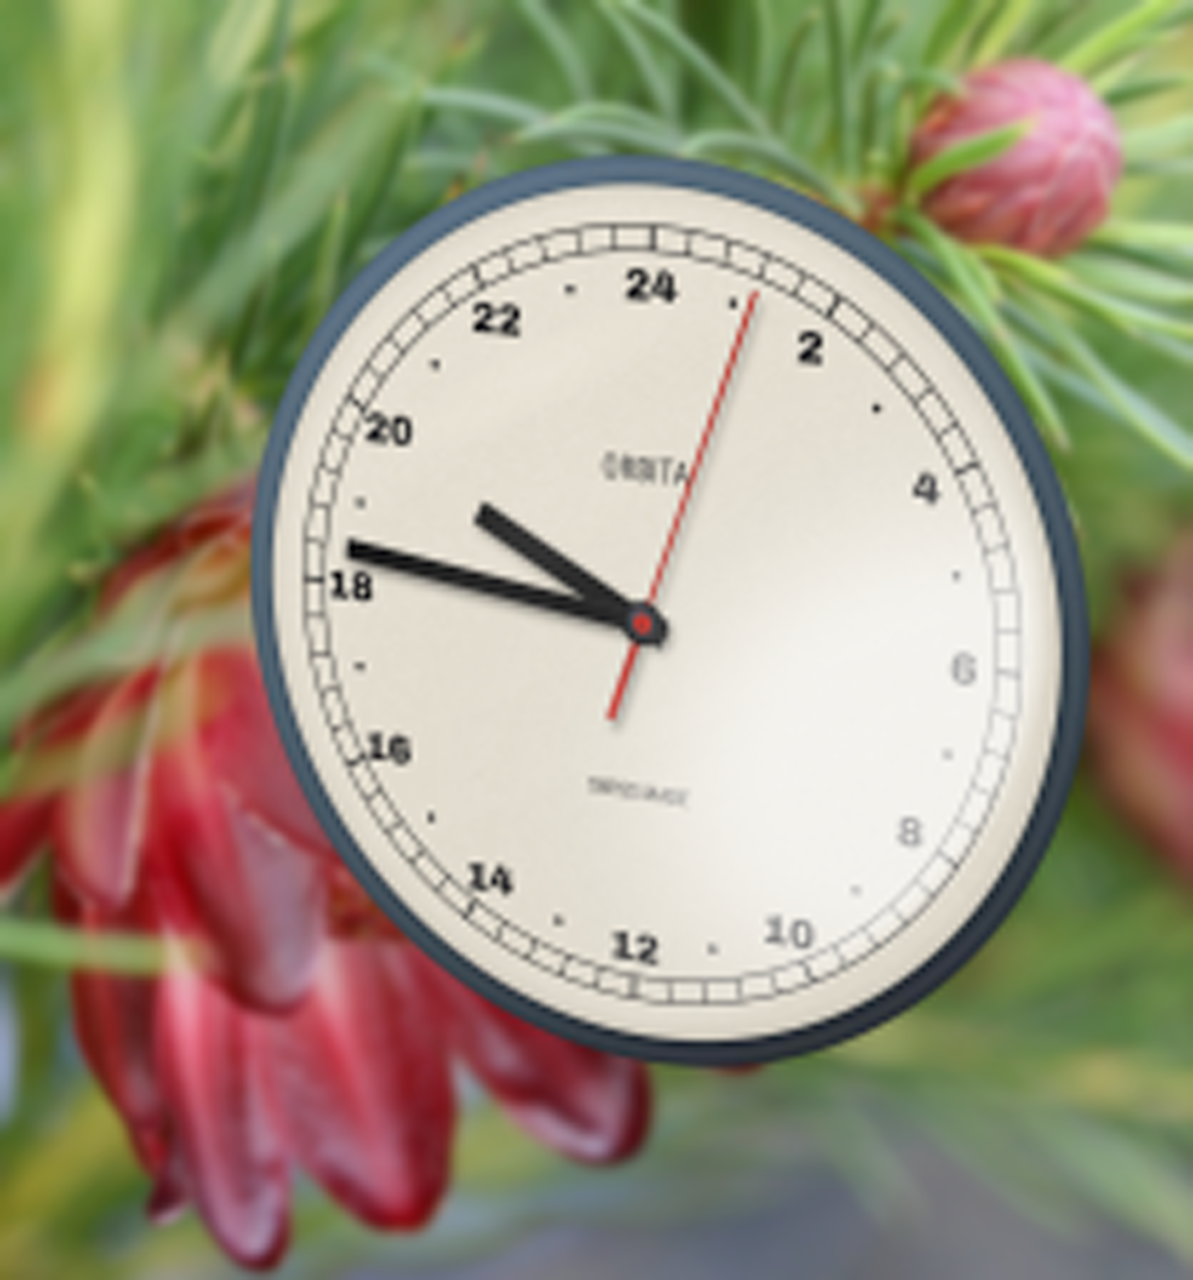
19:46:03
